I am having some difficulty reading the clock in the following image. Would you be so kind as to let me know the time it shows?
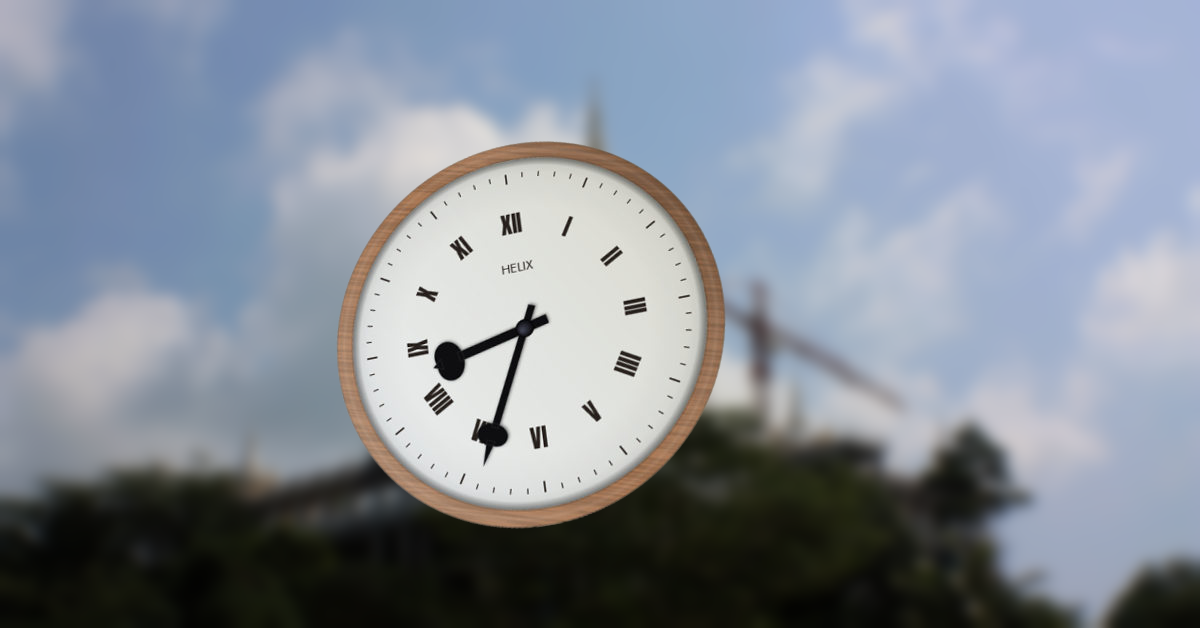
8:34
